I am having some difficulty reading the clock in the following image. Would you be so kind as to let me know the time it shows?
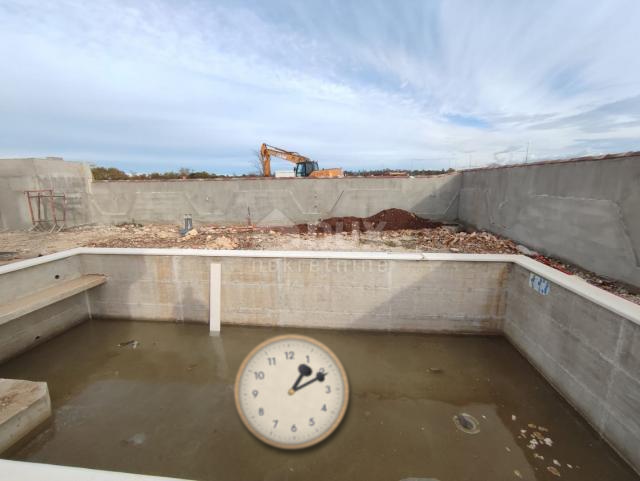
1:11
